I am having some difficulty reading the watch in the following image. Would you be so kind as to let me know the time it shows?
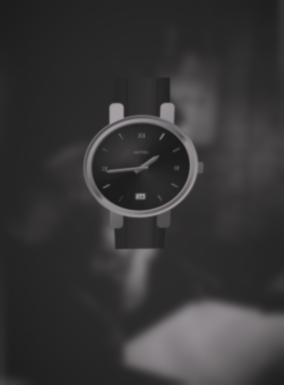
1:44
